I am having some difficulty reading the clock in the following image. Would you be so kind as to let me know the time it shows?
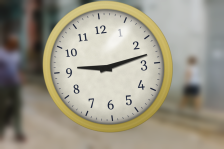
9:13
